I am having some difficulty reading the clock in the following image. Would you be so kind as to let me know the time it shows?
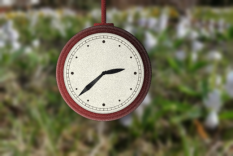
2:38
